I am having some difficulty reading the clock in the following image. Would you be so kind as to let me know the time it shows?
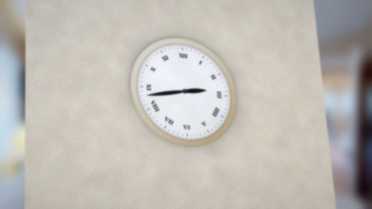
2:43
